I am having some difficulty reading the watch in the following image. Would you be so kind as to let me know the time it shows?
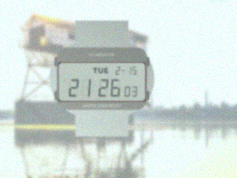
21:26:03
